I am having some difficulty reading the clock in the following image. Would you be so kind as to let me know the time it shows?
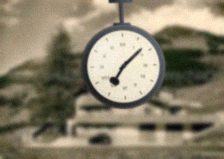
7:08
